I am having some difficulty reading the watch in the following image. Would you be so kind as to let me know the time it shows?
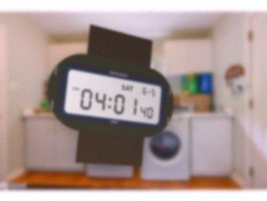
4:01
